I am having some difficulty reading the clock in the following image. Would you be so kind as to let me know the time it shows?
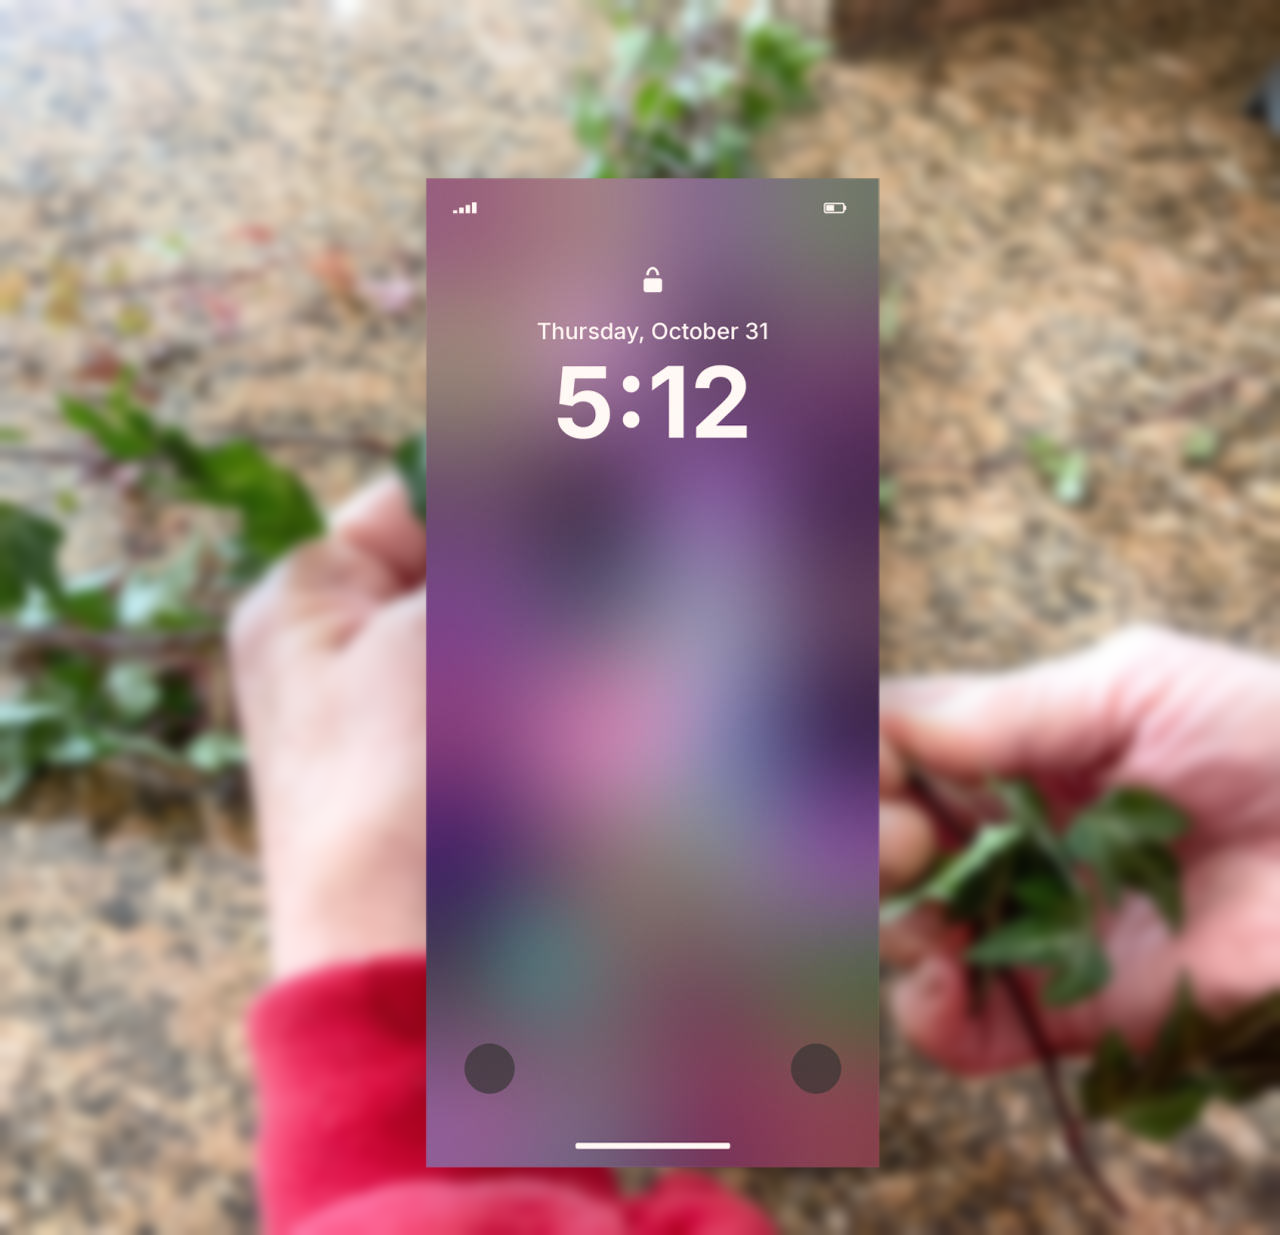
5:12
